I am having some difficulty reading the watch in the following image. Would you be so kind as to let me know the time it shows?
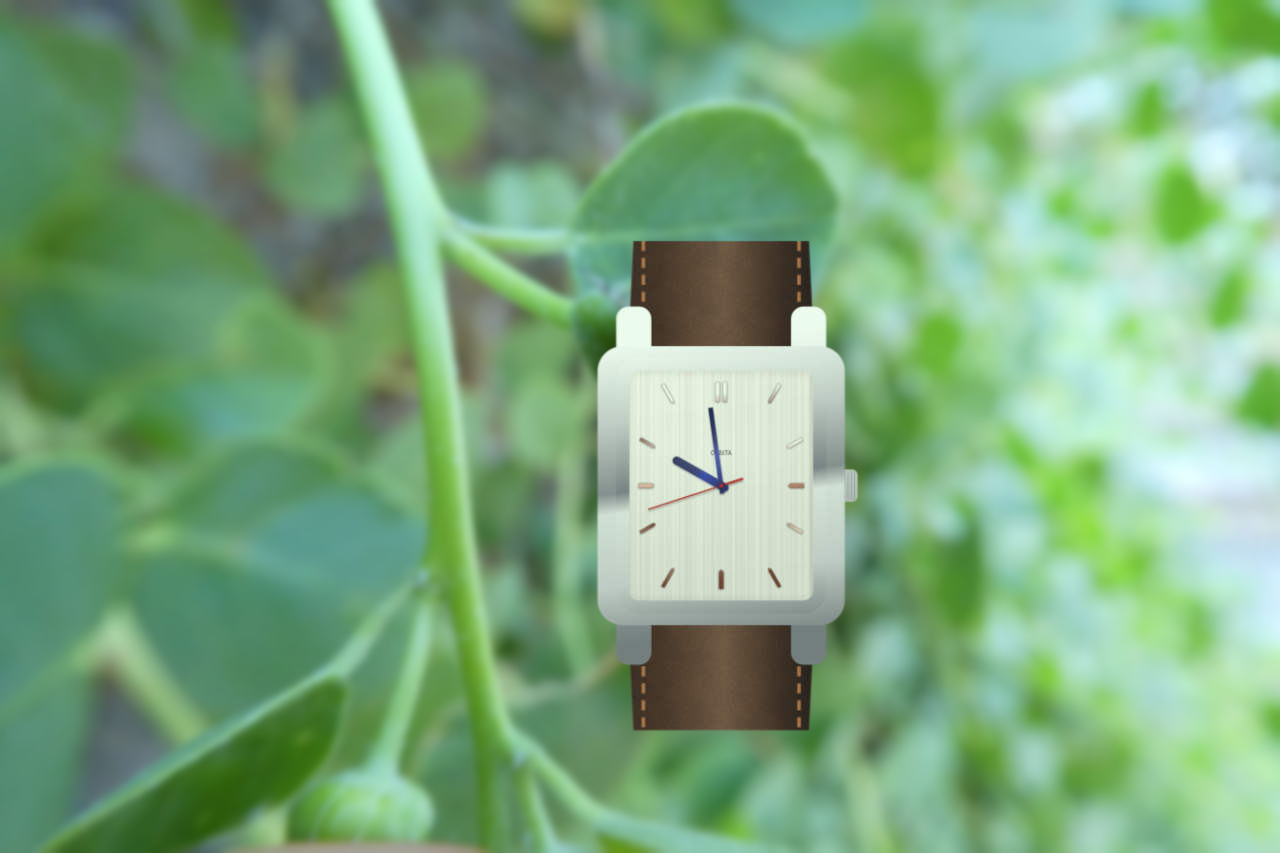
9:58:42
